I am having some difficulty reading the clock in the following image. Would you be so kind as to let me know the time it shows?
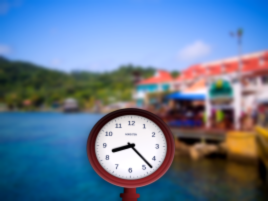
8:23
